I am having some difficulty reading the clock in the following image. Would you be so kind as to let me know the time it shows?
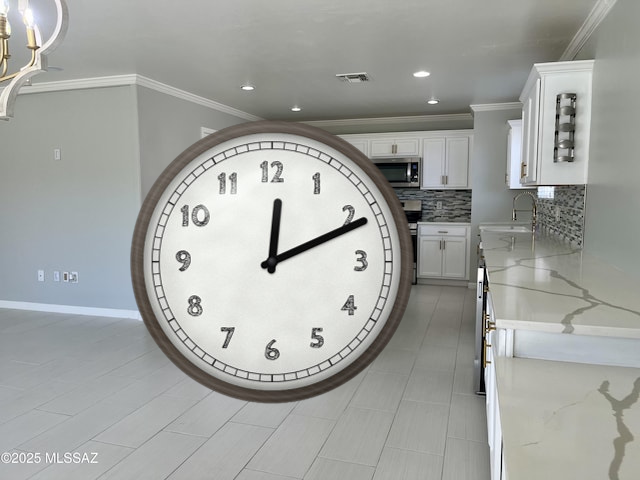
12:11
